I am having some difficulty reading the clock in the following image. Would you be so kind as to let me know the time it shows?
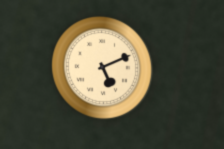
5:11
